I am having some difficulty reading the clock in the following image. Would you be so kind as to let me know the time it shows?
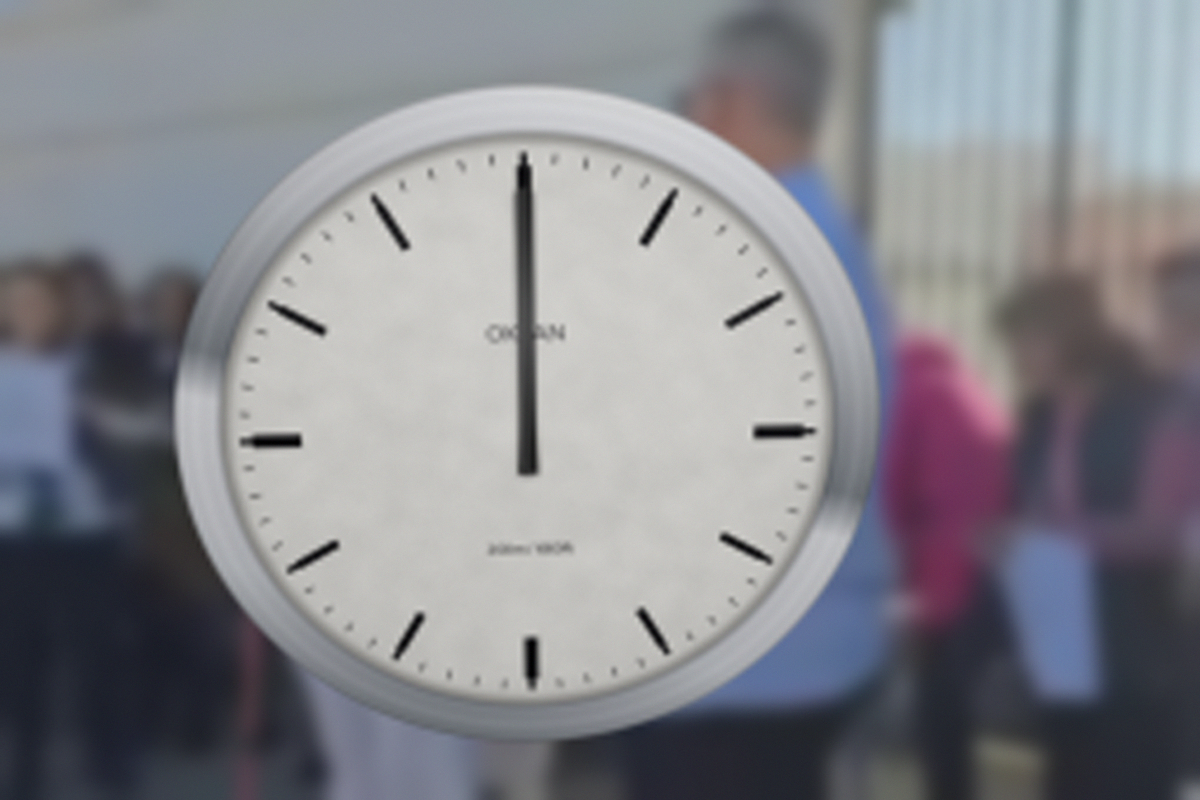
12:00
